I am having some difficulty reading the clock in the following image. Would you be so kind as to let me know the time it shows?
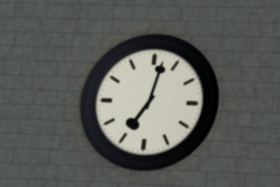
7:02
